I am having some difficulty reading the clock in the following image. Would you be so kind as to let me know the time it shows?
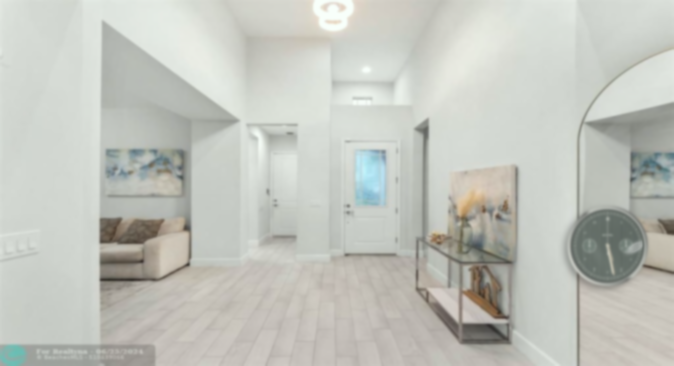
5:28
